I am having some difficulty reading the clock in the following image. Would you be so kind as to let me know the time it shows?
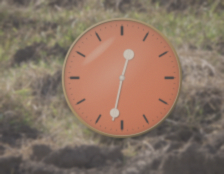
12:32
